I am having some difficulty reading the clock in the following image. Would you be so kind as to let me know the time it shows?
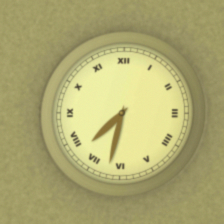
7:32
